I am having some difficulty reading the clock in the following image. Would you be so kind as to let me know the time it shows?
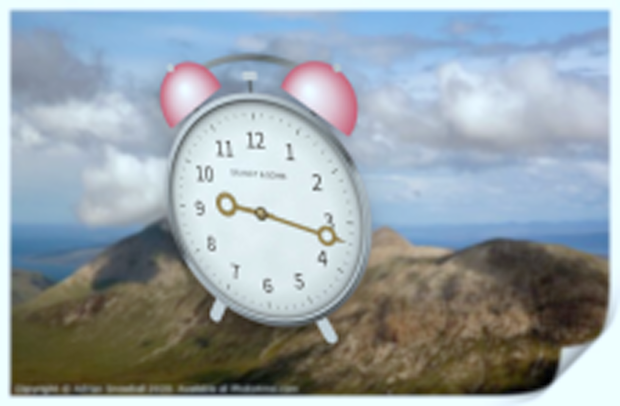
9:17
